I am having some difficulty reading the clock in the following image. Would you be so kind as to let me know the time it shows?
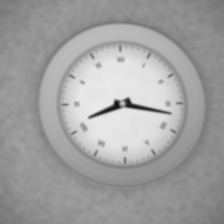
8:17
